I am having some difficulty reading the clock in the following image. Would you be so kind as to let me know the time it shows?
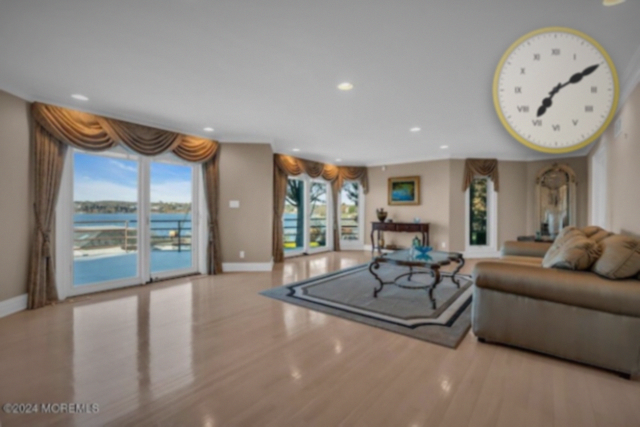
7:10
